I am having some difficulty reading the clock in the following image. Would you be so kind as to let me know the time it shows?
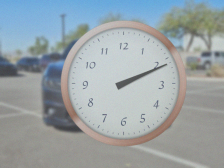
2:11
